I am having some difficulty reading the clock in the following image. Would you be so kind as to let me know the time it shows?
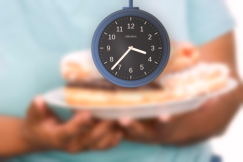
3:37
